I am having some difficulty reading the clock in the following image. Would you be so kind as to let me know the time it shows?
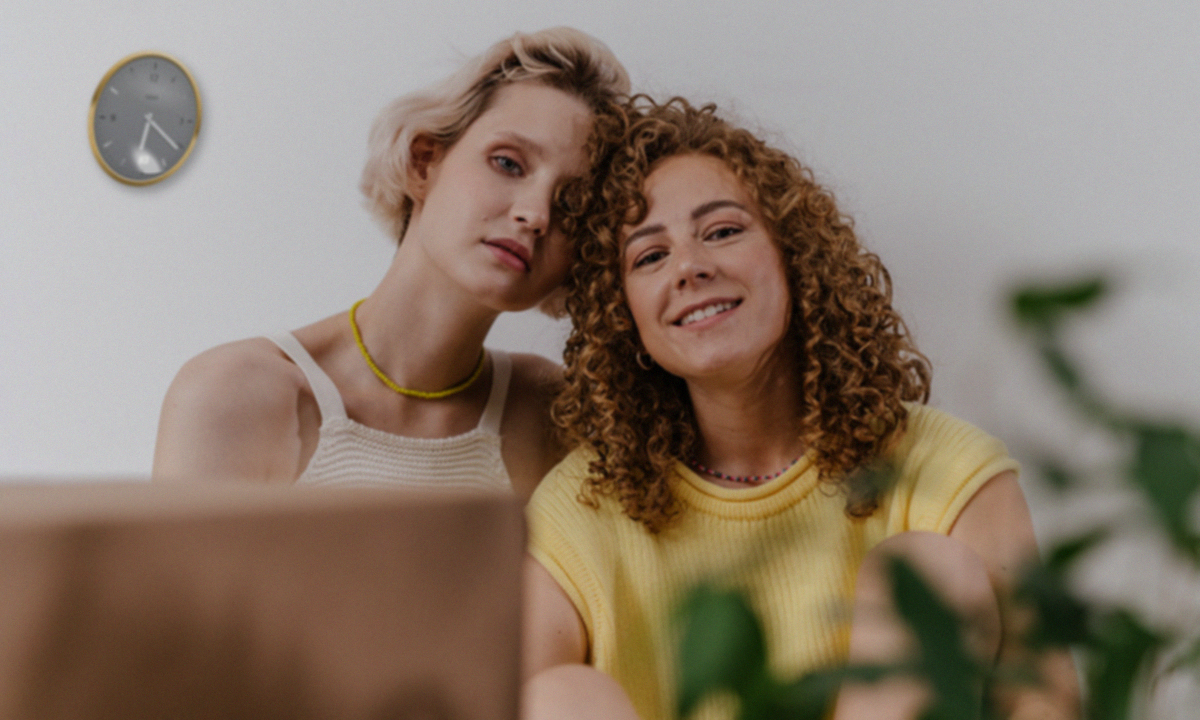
6:21
